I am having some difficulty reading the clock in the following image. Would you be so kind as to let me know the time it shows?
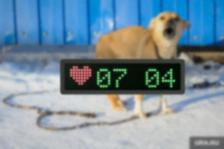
7:04
